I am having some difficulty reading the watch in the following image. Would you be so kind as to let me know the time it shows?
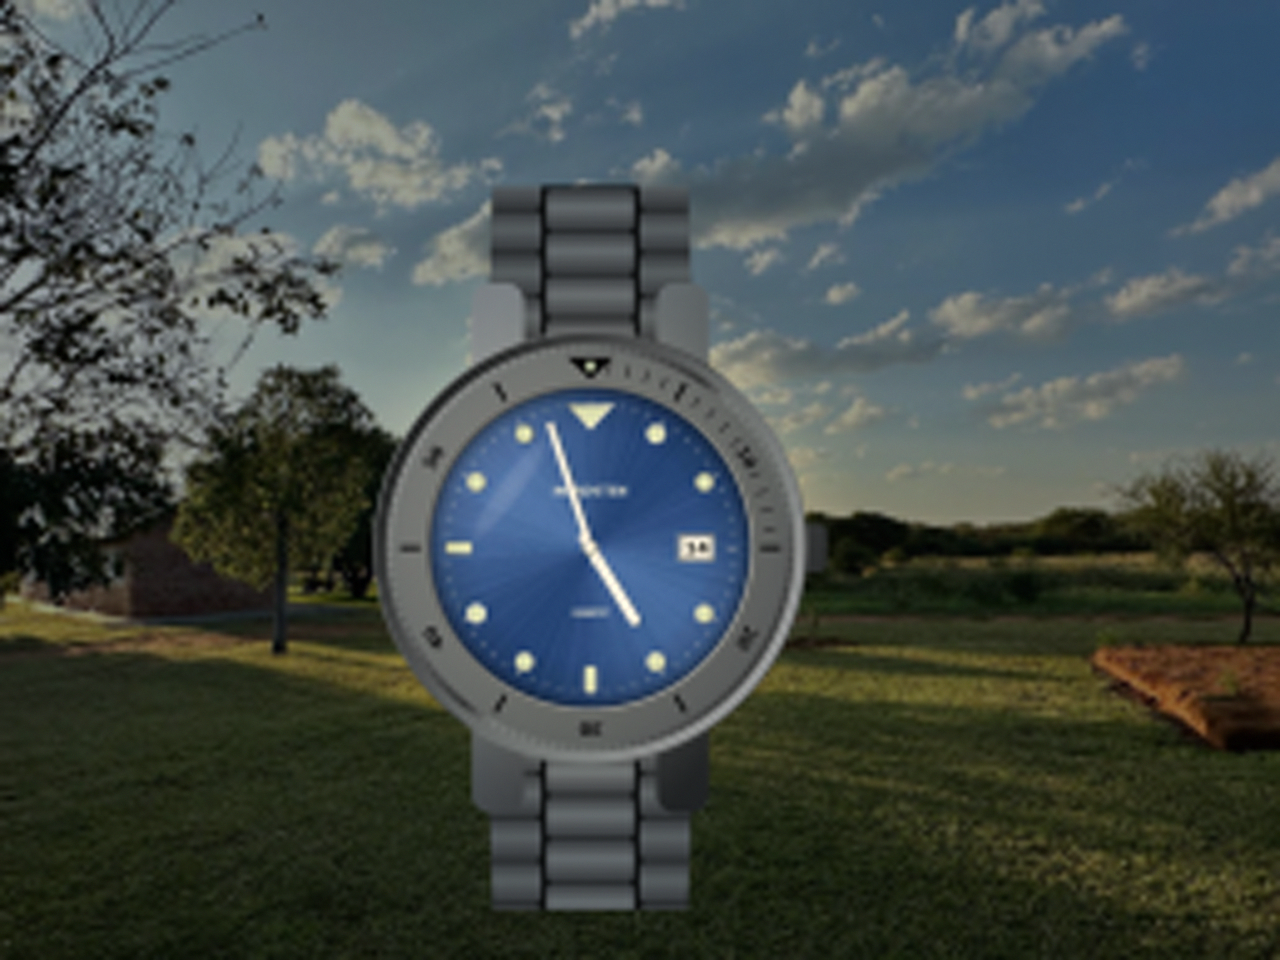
4:57
